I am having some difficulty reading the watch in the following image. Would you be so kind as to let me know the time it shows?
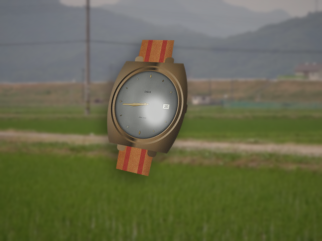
8:44
